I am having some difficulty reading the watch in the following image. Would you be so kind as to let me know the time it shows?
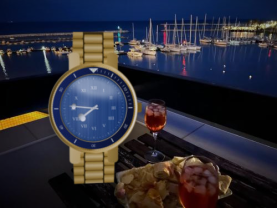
7:46
